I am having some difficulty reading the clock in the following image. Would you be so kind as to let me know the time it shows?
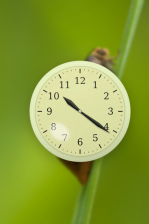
10:21
